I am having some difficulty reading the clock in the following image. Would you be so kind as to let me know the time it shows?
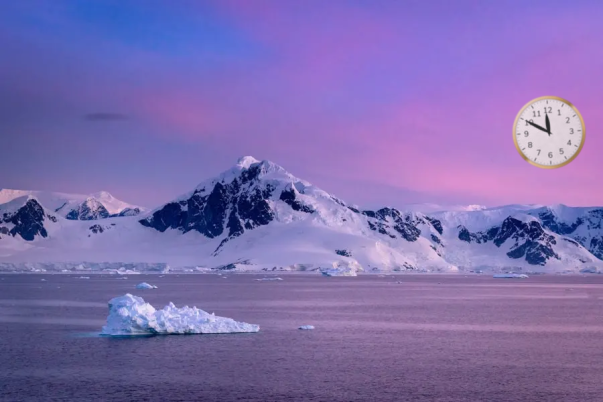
11:50
